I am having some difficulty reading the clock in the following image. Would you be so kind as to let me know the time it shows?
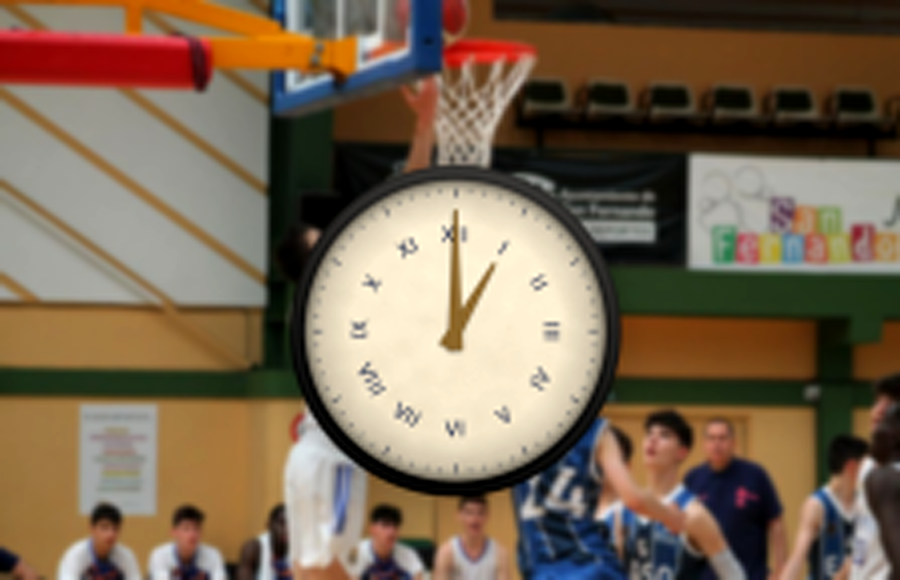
1:00
